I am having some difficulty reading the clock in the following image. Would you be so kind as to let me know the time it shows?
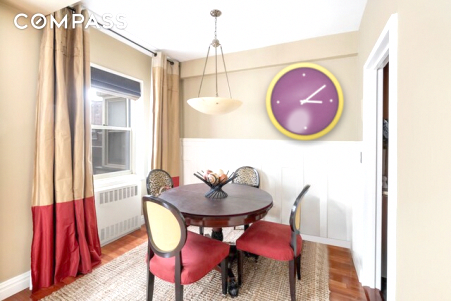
3:09
